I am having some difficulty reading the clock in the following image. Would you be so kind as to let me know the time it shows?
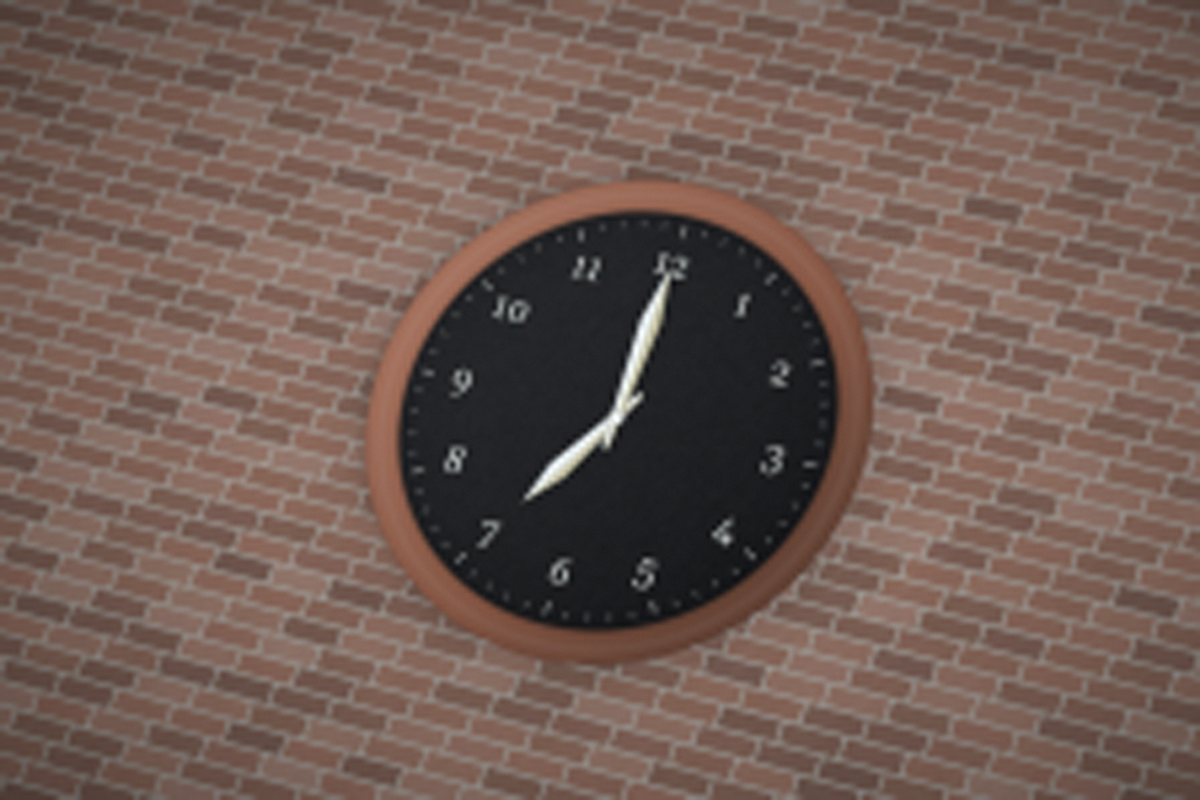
7:00
